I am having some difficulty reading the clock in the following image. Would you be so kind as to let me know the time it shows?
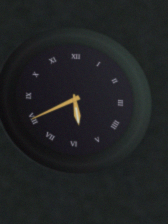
5:40
